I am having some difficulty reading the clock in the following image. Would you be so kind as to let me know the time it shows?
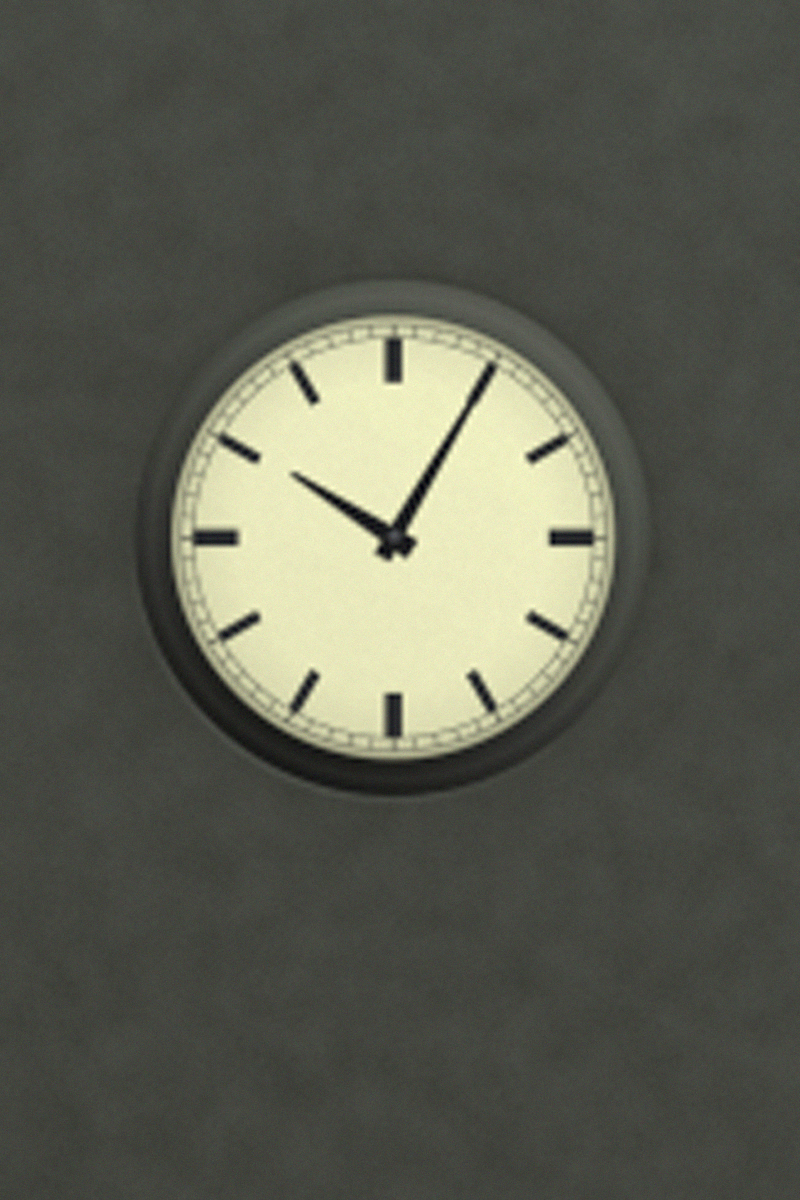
10:05
